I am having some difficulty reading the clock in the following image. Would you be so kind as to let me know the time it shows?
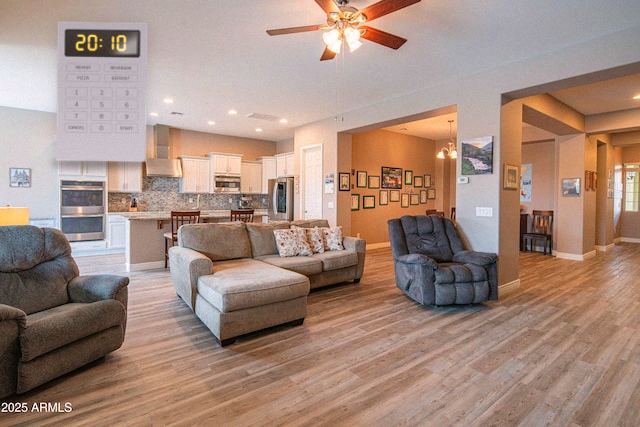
20:10
